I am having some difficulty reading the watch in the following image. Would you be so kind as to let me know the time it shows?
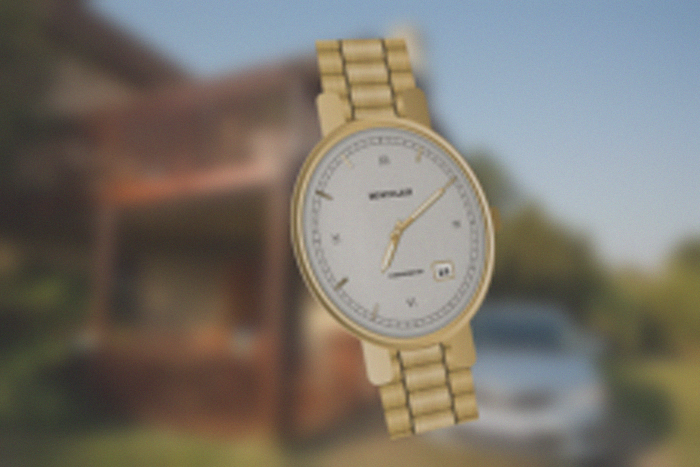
7:10
